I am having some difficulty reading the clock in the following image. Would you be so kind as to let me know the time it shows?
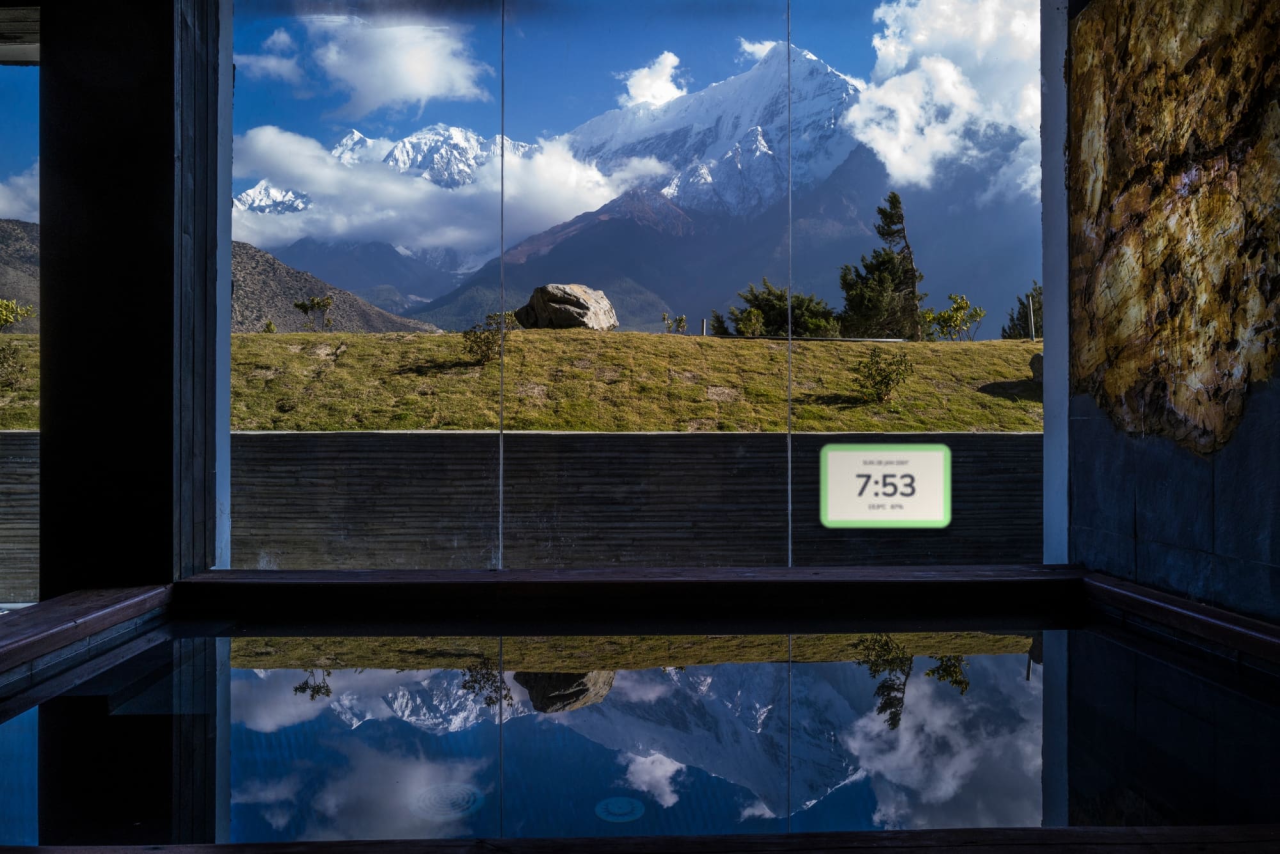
7:53
